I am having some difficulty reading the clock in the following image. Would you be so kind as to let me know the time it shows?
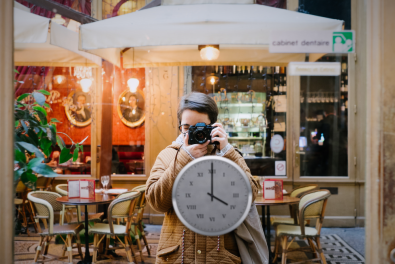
4:00
